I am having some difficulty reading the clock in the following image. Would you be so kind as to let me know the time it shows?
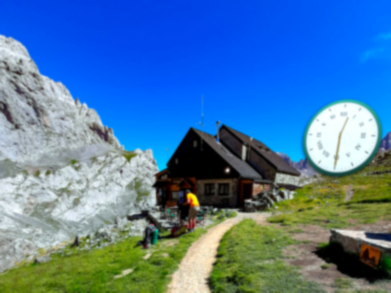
12:30
